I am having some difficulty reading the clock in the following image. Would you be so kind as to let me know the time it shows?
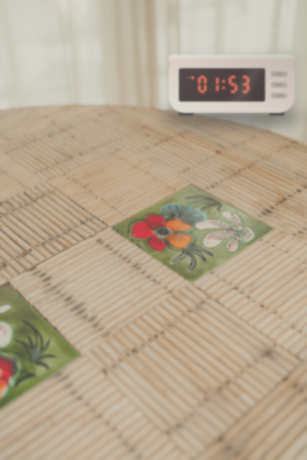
1:53
